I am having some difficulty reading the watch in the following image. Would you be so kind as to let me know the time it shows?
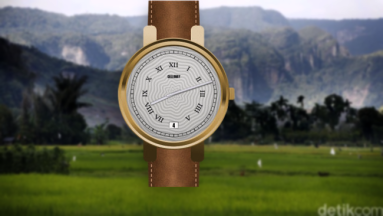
8:12
